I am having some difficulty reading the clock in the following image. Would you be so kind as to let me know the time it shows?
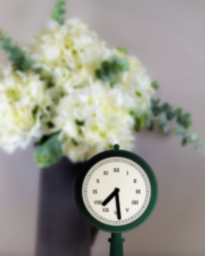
7:29
